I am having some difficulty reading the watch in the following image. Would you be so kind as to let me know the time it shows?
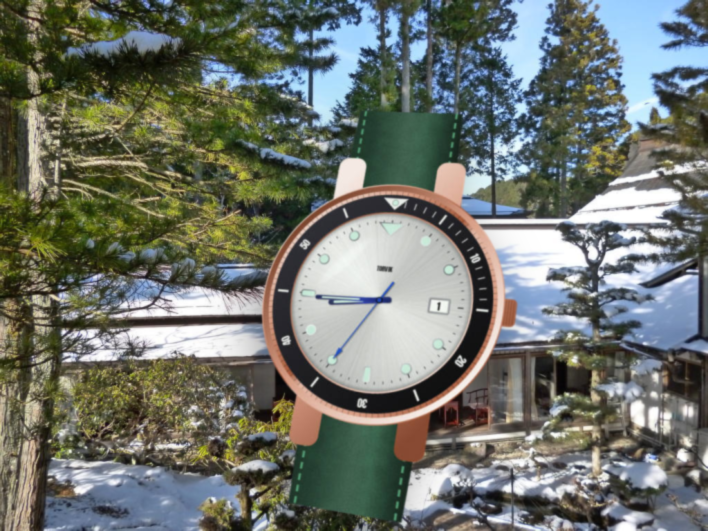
8:44:35
